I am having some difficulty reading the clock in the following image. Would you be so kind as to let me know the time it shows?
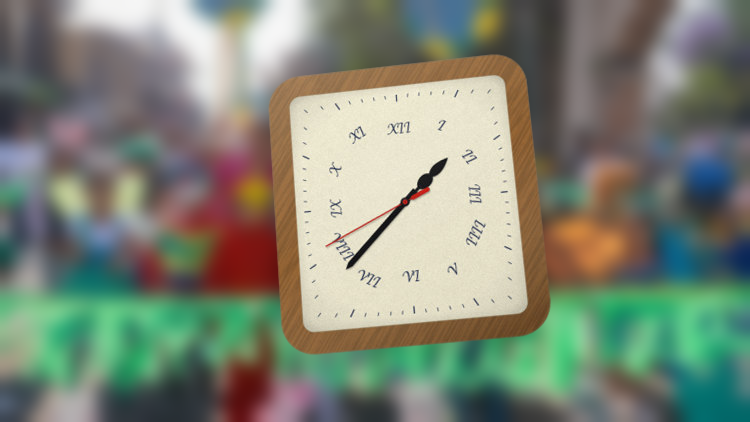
1:37:41
